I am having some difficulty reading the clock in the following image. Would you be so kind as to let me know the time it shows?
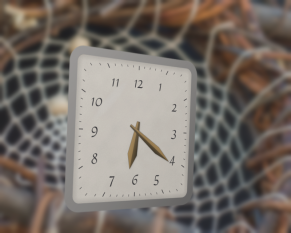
6:21
